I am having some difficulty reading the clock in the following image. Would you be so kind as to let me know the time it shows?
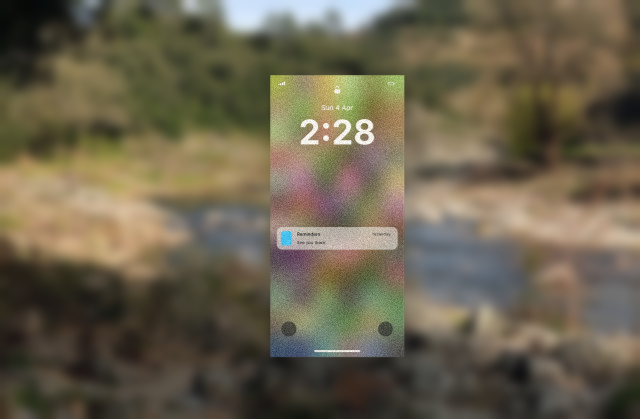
2:28
